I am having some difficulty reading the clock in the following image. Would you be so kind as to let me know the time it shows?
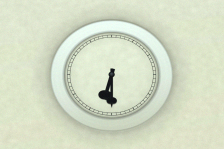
6:30
